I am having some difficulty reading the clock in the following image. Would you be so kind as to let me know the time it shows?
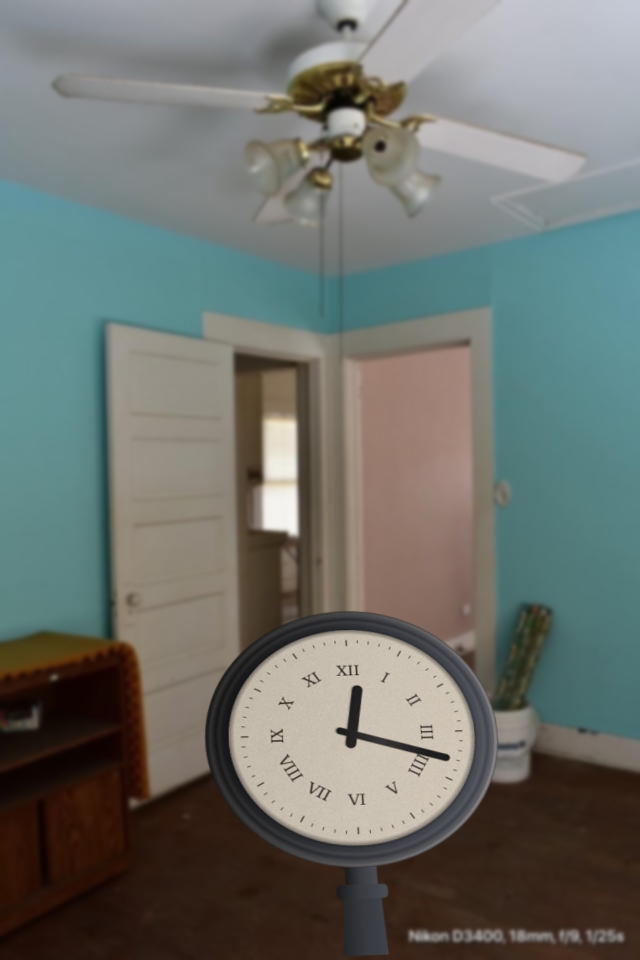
12:18
